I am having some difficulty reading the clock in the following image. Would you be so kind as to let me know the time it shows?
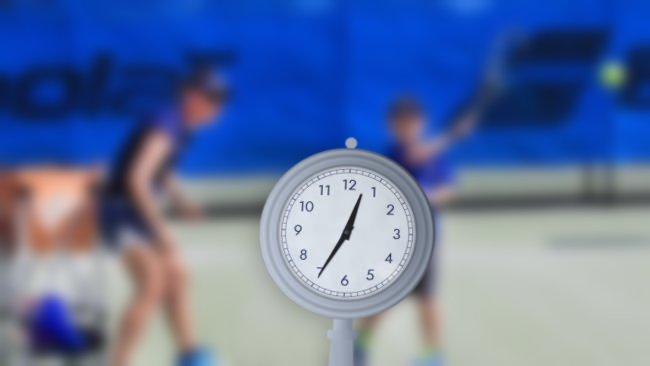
12:35
